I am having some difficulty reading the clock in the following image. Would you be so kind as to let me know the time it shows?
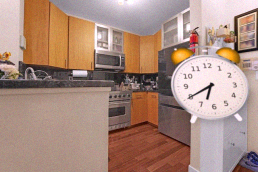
6:40
